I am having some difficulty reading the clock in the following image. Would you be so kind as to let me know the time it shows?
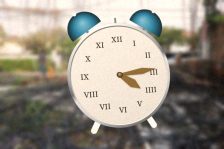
4:14
